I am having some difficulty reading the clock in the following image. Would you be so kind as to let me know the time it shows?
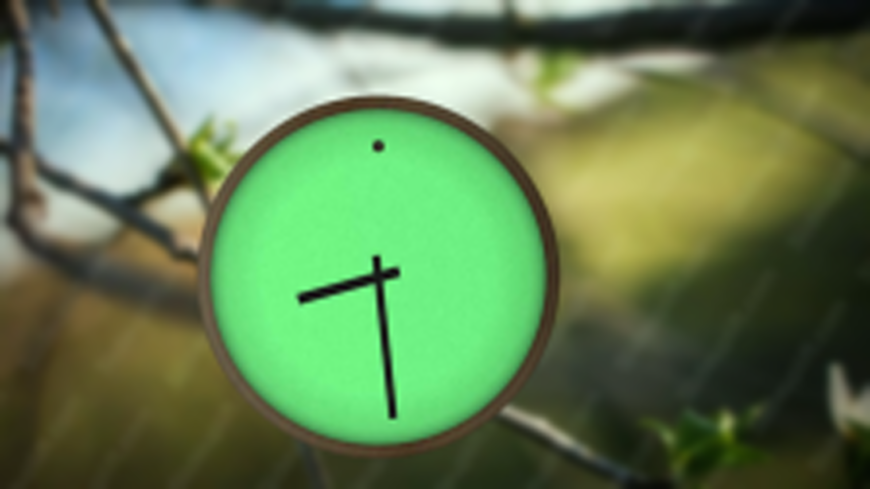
8:29
